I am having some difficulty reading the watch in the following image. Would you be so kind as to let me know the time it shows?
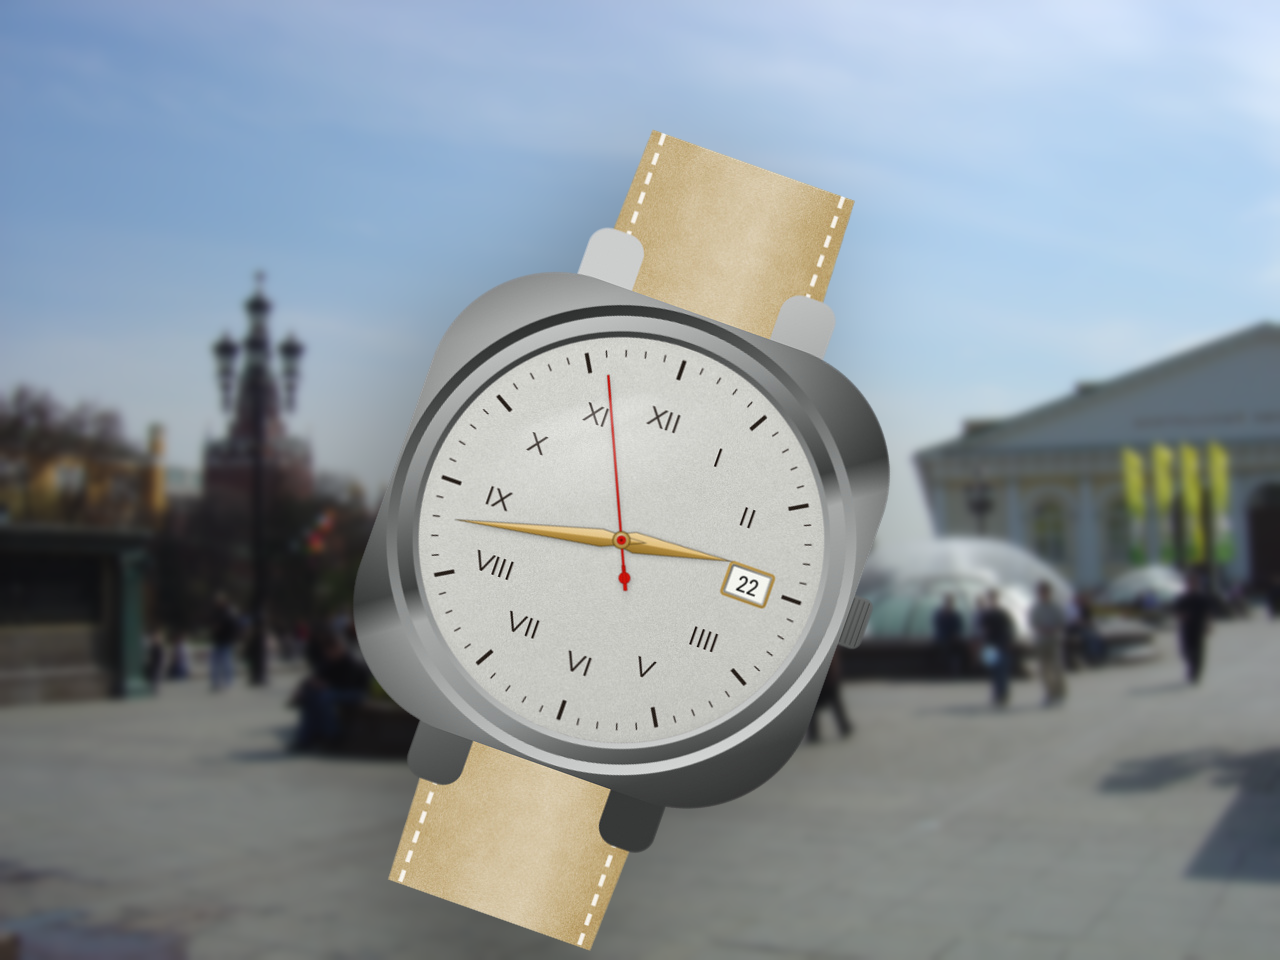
2:42:56
